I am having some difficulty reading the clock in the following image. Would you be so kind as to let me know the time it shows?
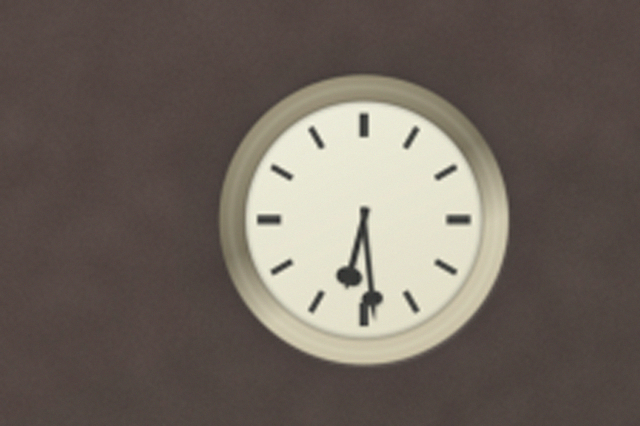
6:29
